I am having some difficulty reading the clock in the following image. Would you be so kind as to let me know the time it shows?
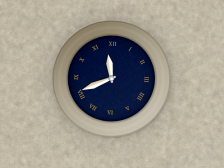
11:41
